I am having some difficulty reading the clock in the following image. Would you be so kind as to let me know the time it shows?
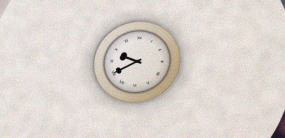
9:40
